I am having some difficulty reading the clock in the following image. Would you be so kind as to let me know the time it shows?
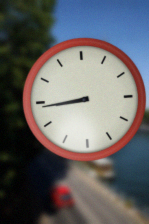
8:44
